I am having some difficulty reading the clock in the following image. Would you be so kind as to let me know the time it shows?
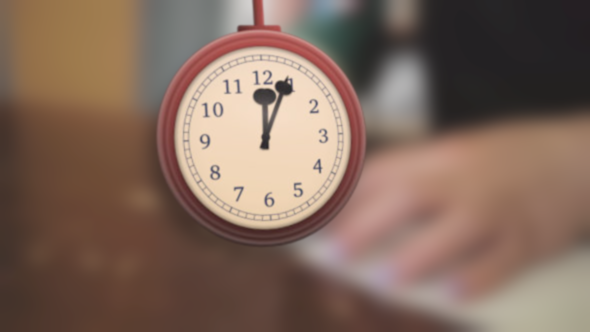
12:04
